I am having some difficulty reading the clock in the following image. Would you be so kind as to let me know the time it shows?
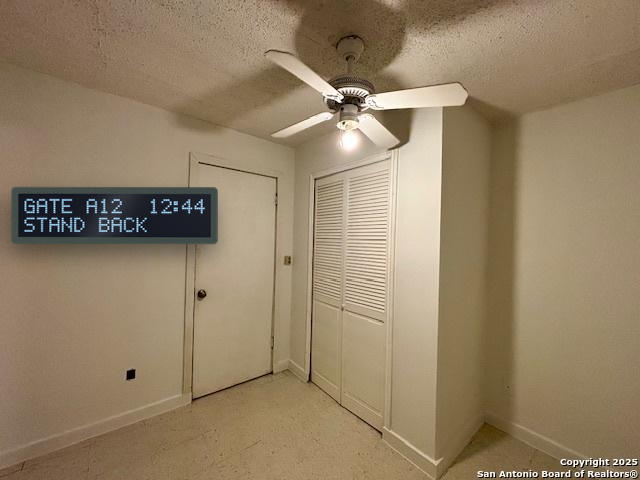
12:44
